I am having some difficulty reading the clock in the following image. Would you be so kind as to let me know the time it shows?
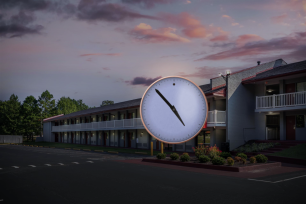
4:53
